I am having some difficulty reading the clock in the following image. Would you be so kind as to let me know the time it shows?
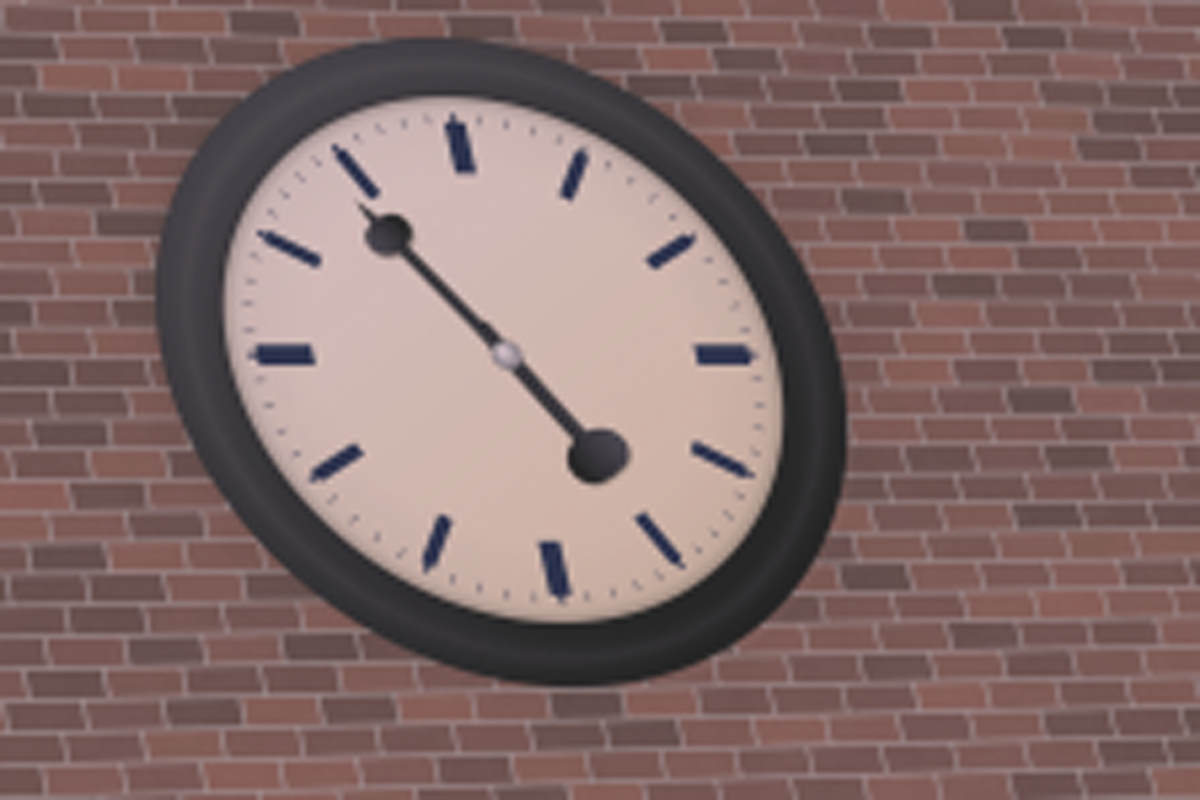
4:54
